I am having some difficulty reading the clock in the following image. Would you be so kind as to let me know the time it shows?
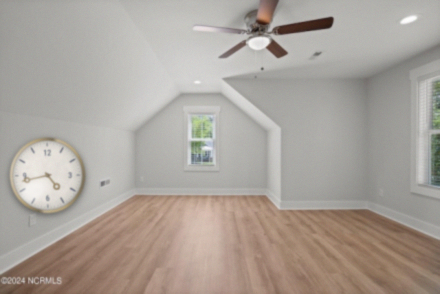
4:43
